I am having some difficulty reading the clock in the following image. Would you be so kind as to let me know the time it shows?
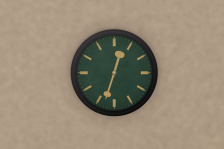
12:33
